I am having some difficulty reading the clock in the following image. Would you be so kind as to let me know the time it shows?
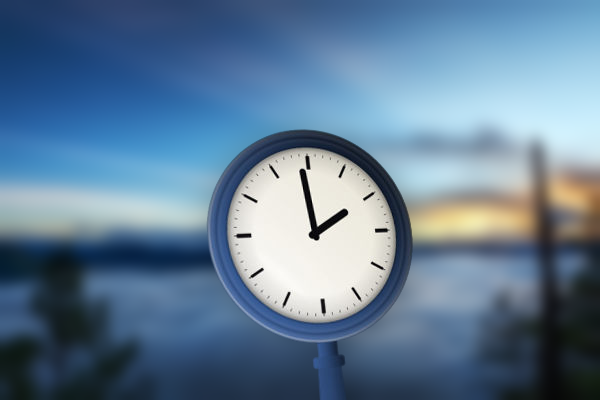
1:59
